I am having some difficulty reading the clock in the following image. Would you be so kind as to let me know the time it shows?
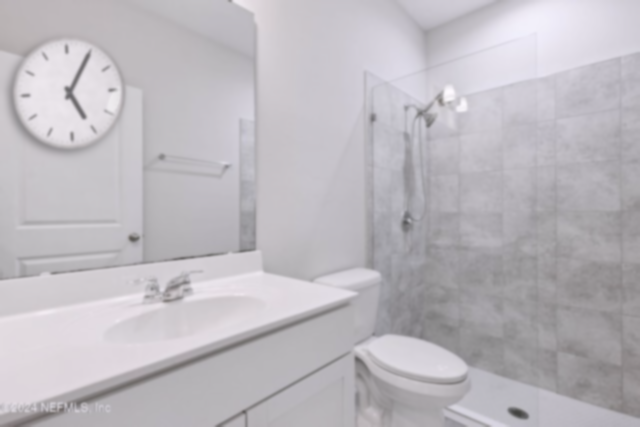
5:05
